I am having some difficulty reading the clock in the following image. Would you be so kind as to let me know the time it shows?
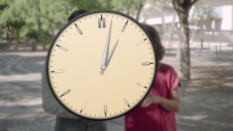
1:02
